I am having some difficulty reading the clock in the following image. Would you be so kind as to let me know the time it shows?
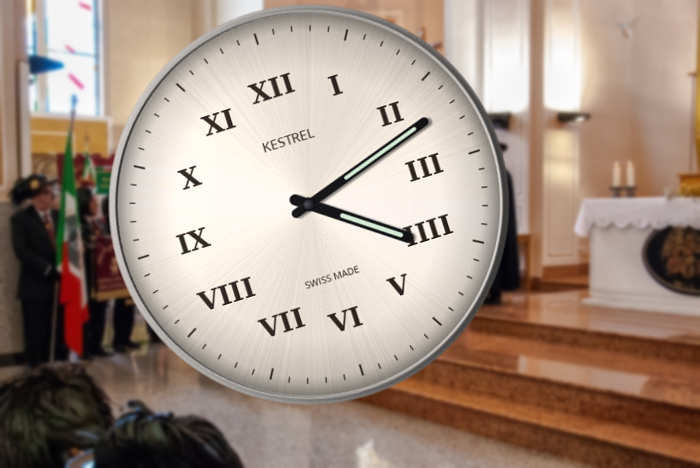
4:12
